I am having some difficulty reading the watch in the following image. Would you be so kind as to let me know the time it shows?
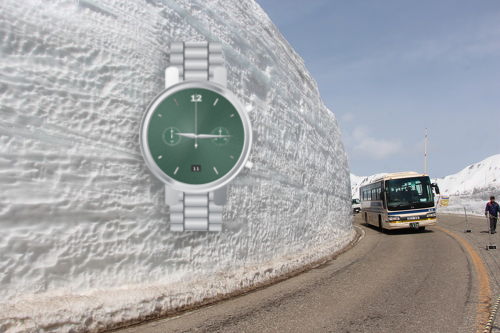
9:15
